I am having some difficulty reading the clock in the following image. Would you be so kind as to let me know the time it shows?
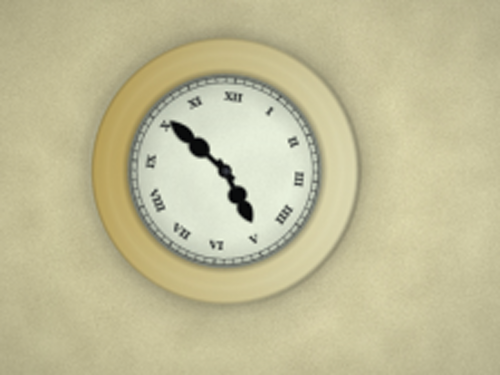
4:51
